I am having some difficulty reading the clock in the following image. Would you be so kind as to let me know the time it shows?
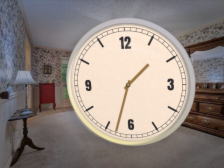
1:33
